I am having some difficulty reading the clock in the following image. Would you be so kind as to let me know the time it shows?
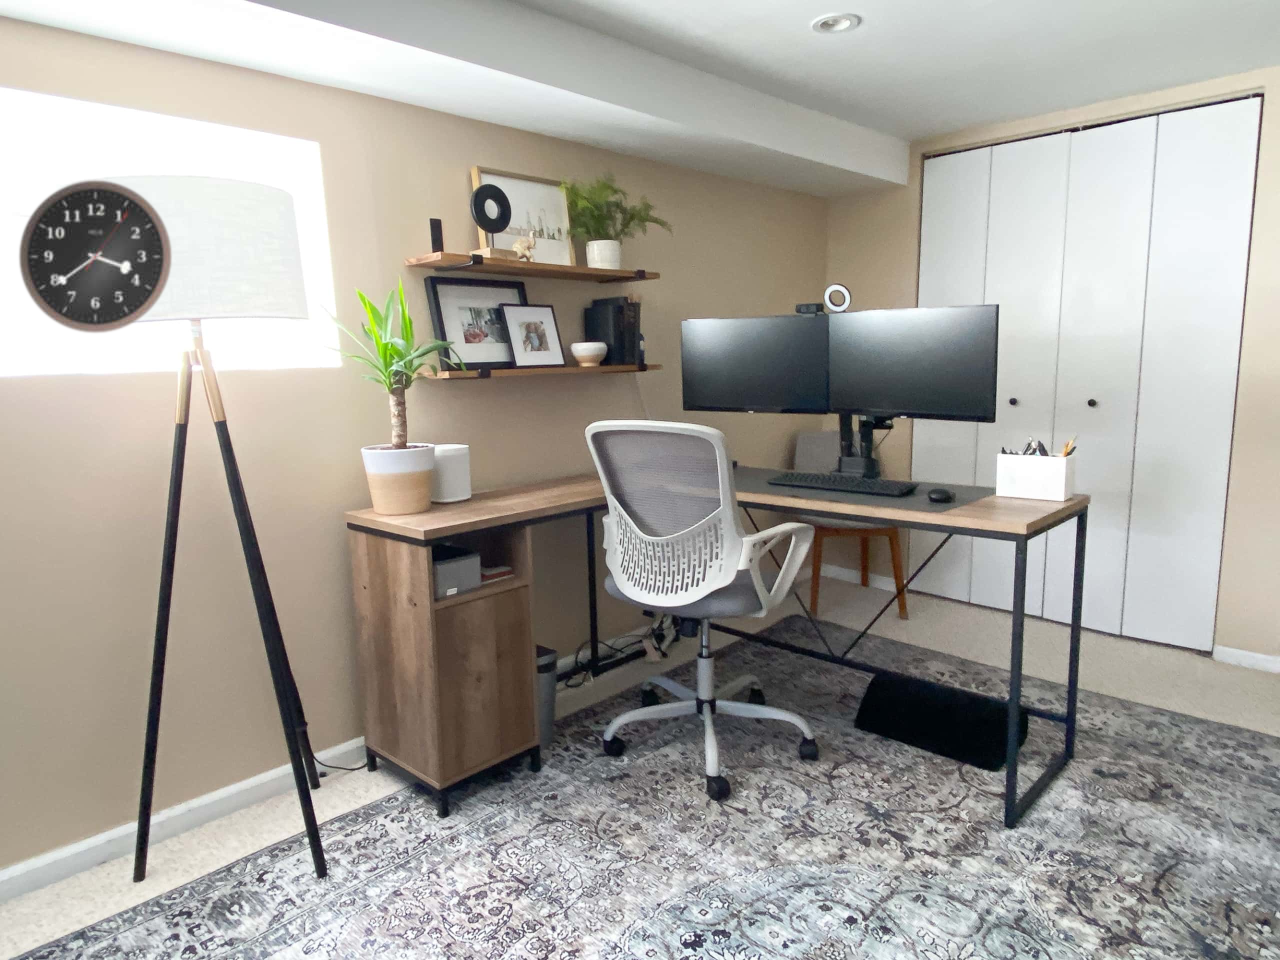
3:39:06
